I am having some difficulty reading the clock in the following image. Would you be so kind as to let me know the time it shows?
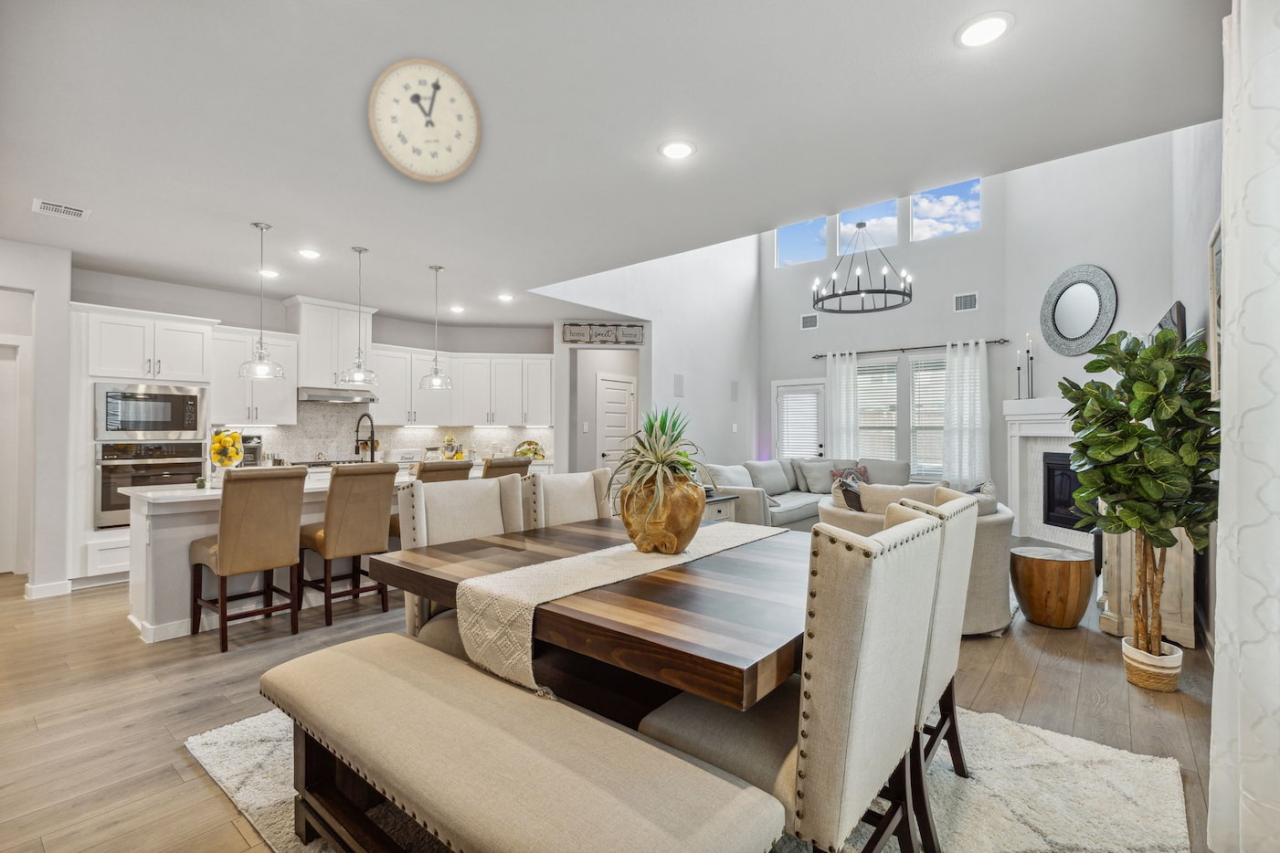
11:04
